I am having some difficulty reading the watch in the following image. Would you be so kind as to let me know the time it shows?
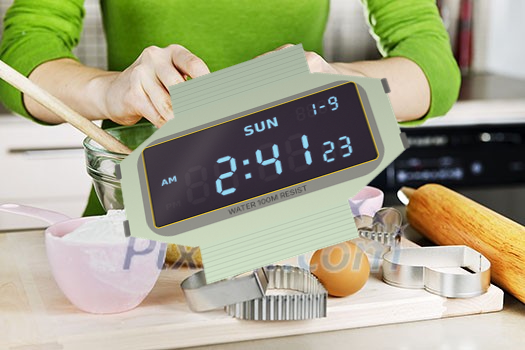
2:41:23
